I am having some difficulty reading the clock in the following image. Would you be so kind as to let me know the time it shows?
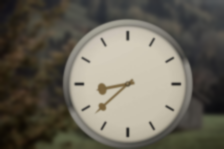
8:38
